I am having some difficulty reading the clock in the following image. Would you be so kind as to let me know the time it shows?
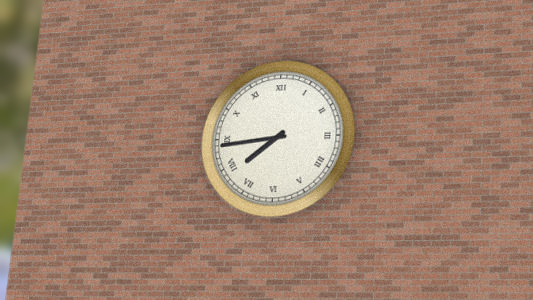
7:44
